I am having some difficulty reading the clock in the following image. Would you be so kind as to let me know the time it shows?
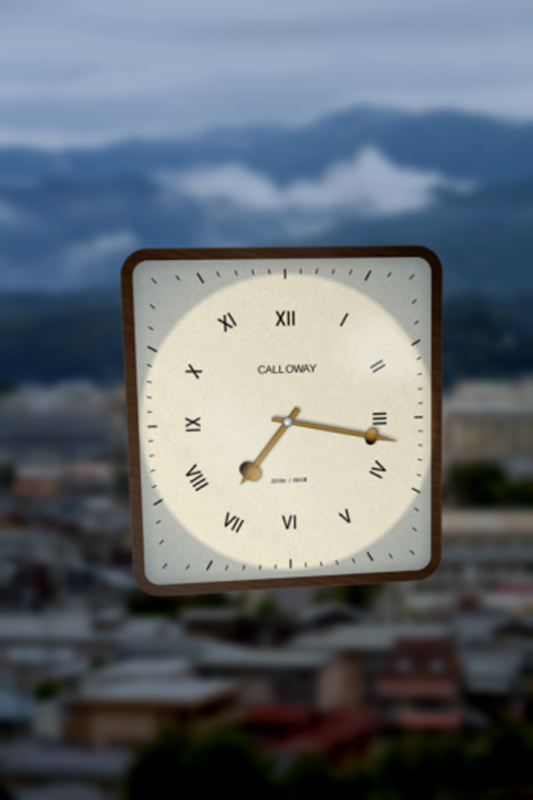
7:17
